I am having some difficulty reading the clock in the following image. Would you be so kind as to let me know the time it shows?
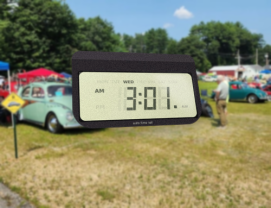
3:01
